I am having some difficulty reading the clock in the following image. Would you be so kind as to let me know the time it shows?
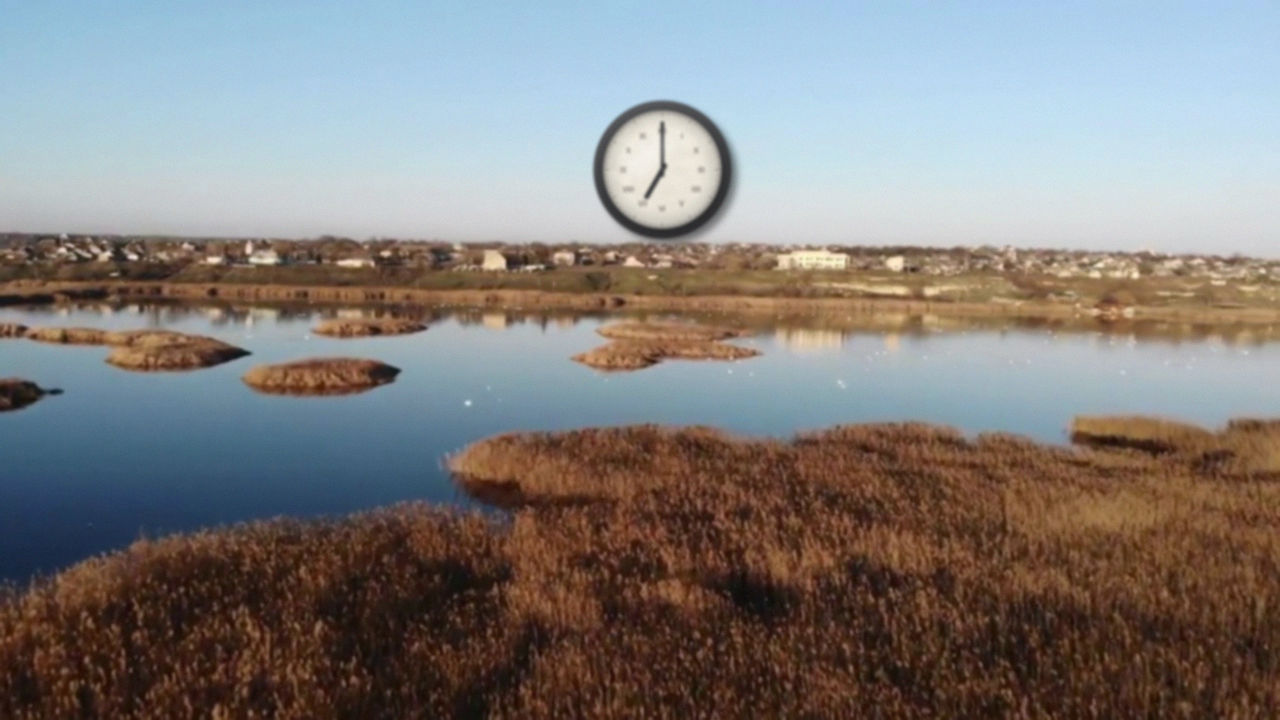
7:00
